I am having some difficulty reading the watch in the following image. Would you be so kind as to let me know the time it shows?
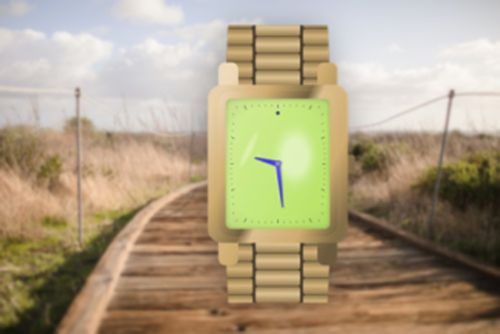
9:29
